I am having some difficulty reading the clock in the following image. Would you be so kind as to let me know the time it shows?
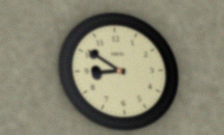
8:51
